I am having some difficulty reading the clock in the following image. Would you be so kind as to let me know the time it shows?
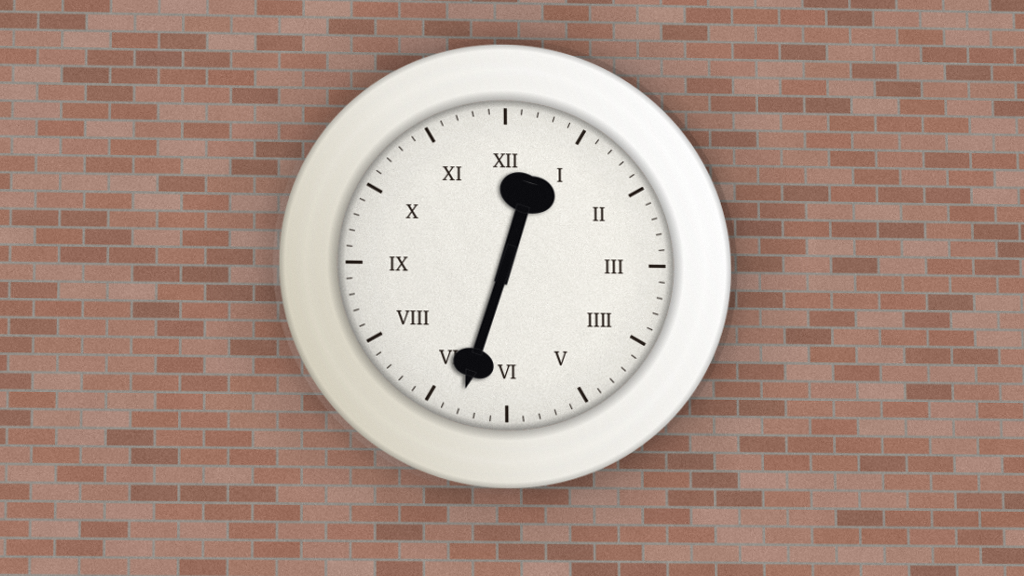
12:33
